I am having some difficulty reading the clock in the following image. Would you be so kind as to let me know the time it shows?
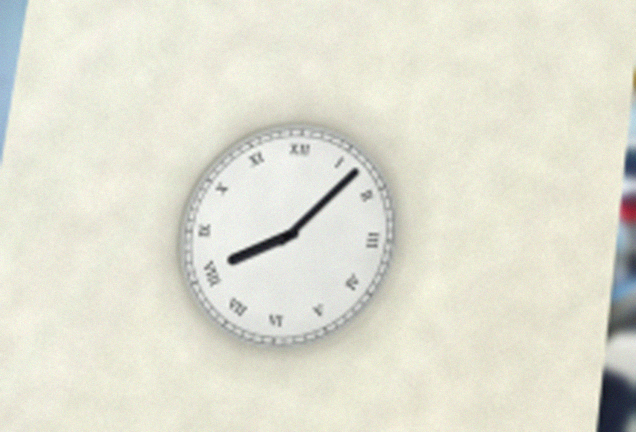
8:07
